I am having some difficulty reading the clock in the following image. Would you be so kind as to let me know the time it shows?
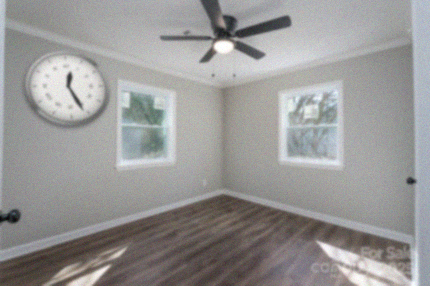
12:26
